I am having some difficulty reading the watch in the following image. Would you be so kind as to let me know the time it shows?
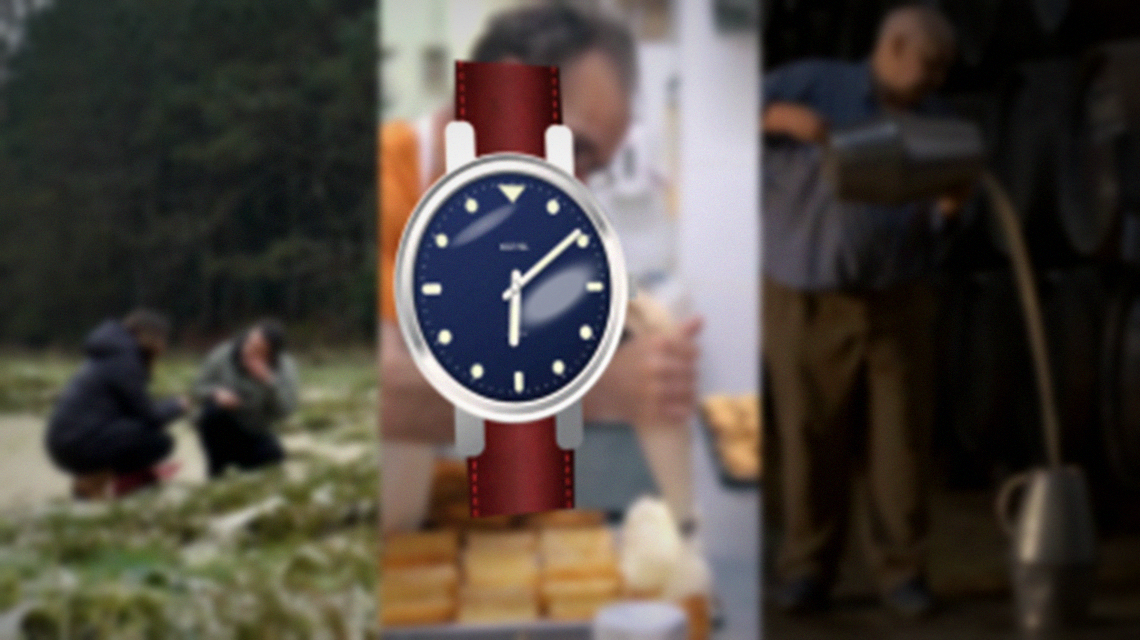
6:09
